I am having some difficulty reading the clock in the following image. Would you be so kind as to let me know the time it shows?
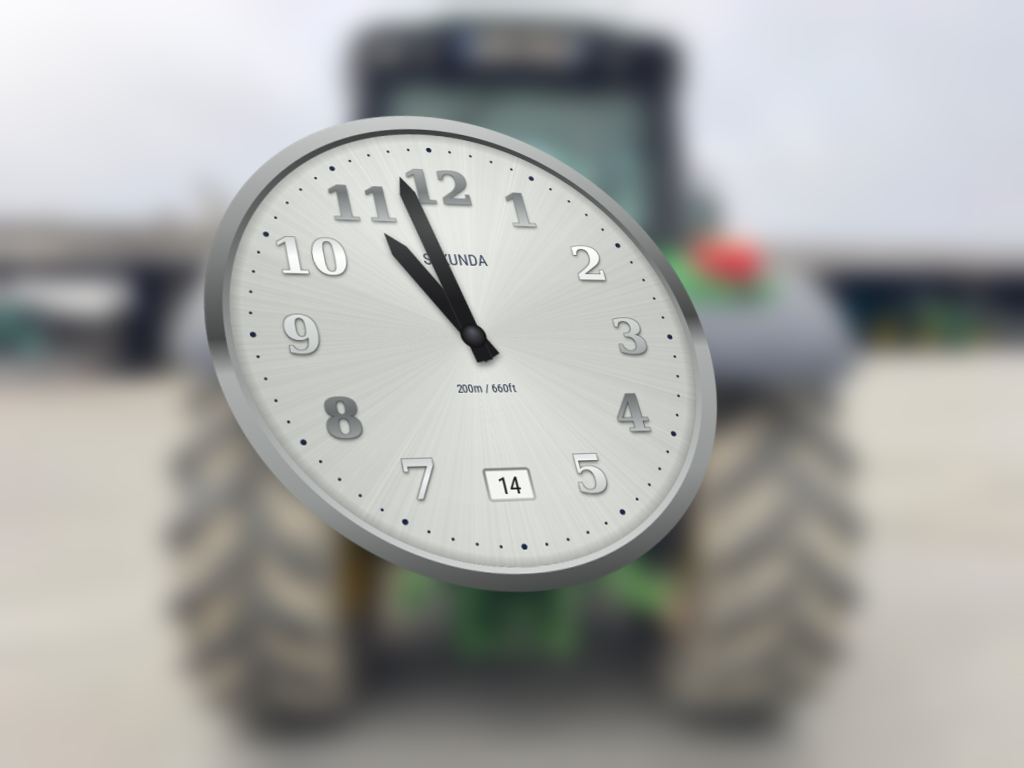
10:58
